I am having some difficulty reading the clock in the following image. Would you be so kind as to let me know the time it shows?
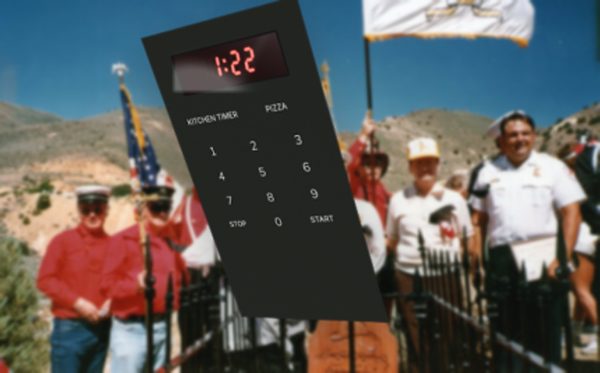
1:22
